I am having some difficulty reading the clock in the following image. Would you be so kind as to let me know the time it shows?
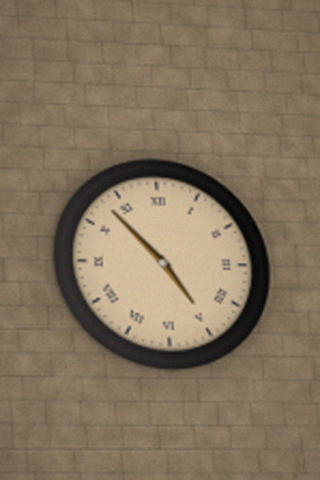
4:53
